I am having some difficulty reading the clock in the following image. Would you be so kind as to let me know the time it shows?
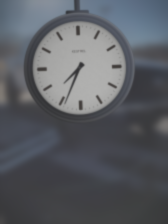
7:34
